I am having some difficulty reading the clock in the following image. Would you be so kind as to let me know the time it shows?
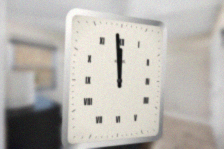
11:59
